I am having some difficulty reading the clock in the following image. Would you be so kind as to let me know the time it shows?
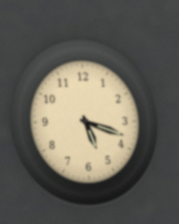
5:18
